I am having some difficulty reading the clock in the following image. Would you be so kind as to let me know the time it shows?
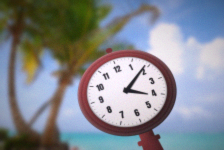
4:09
